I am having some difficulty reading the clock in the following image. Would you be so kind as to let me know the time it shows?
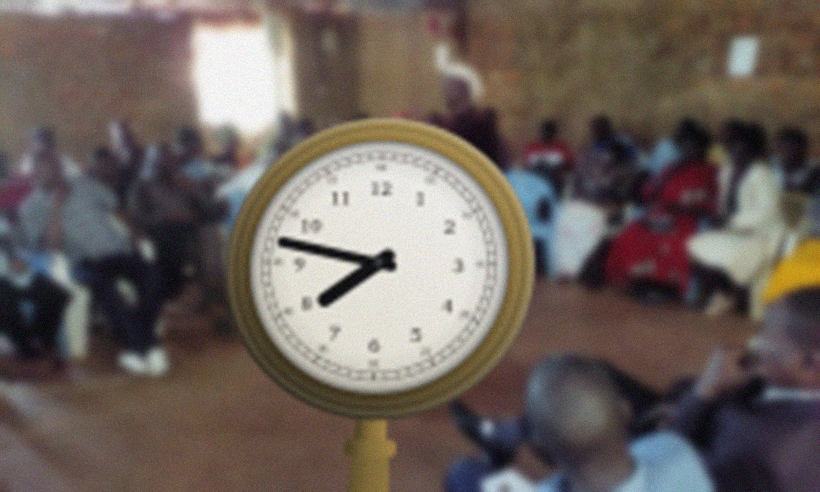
7:47
